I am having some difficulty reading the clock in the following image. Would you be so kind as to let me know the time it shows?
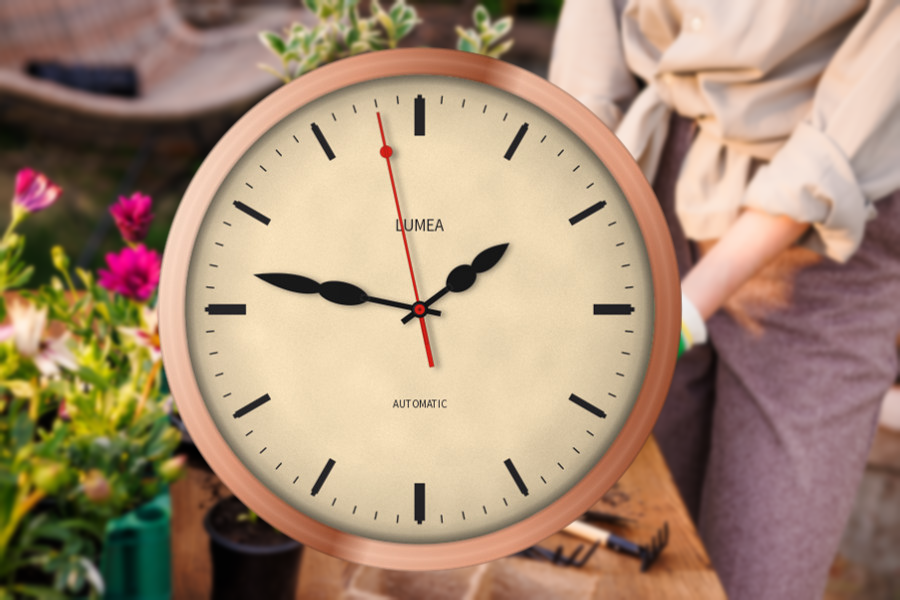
1:46:58
